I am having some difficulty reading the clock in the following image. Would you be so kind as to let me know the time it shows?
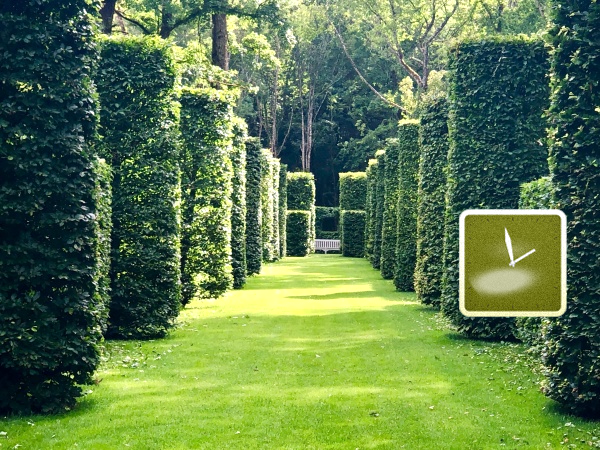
1:58
